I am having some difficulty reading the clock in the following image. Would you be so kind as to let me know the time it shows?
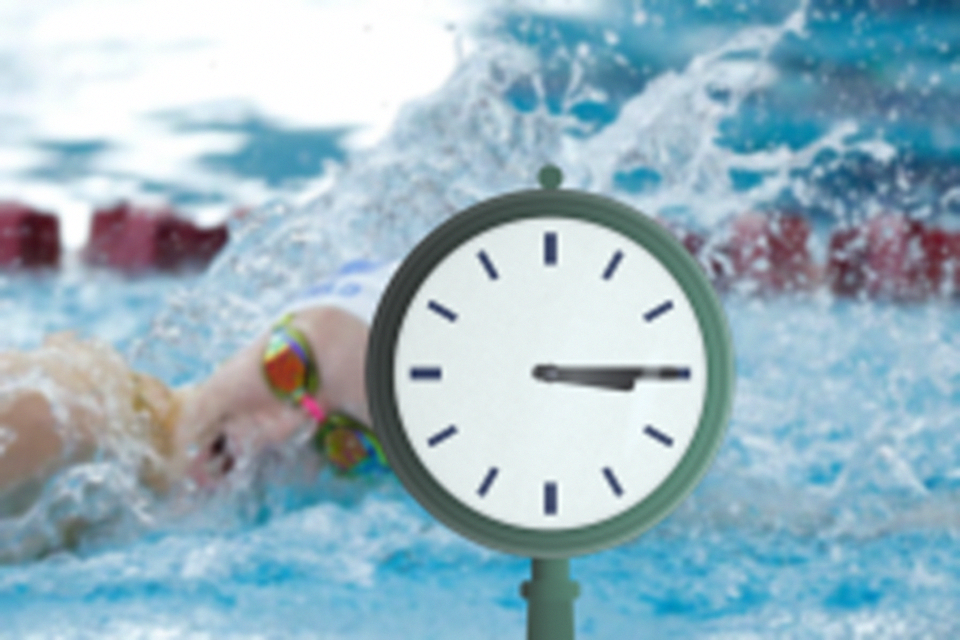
3:15
